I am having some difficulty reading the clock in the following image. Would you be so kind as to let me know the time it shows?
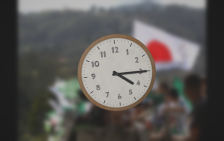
4:15
